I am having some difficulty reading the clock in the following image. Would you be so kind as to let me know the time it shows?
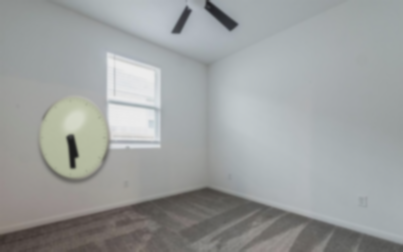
5:29
